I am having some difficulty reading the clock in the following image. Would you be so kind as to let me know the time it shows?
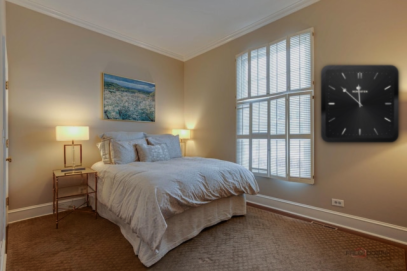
11:52
